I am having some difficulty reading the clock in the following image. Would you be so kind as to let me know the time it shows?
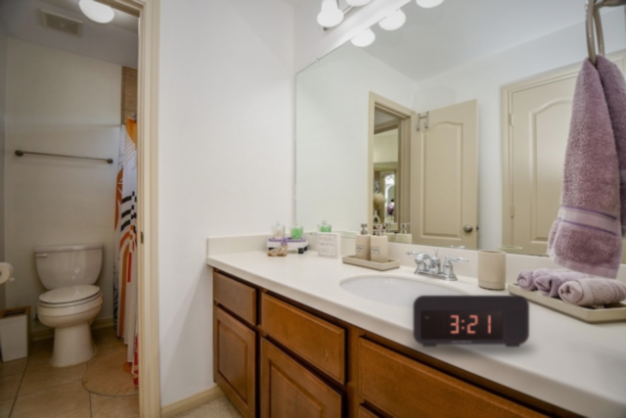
3:21
